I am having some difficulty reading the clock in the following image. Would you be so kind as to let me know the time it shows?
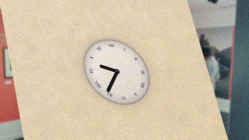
9:36
